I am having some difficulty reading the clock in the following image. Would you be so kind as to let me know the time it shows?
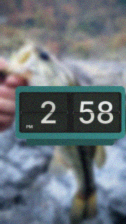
2:58
